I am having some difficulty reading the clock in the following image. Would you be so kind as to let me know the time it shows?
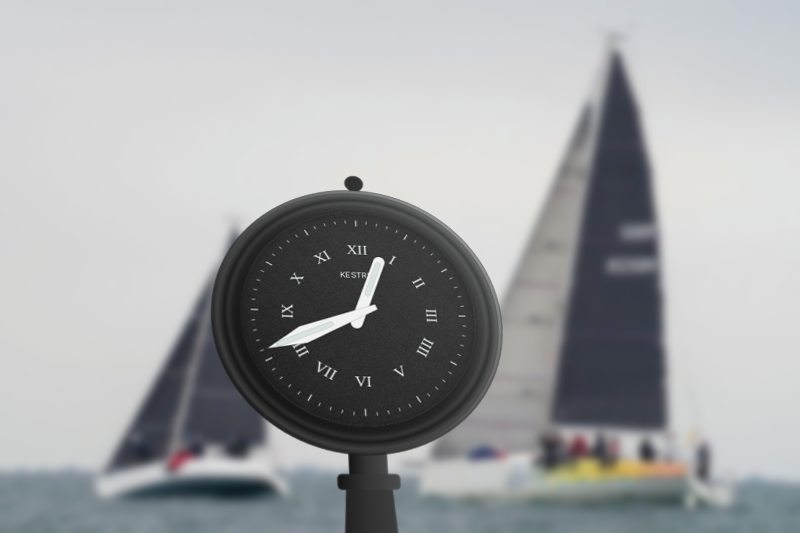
12:41
